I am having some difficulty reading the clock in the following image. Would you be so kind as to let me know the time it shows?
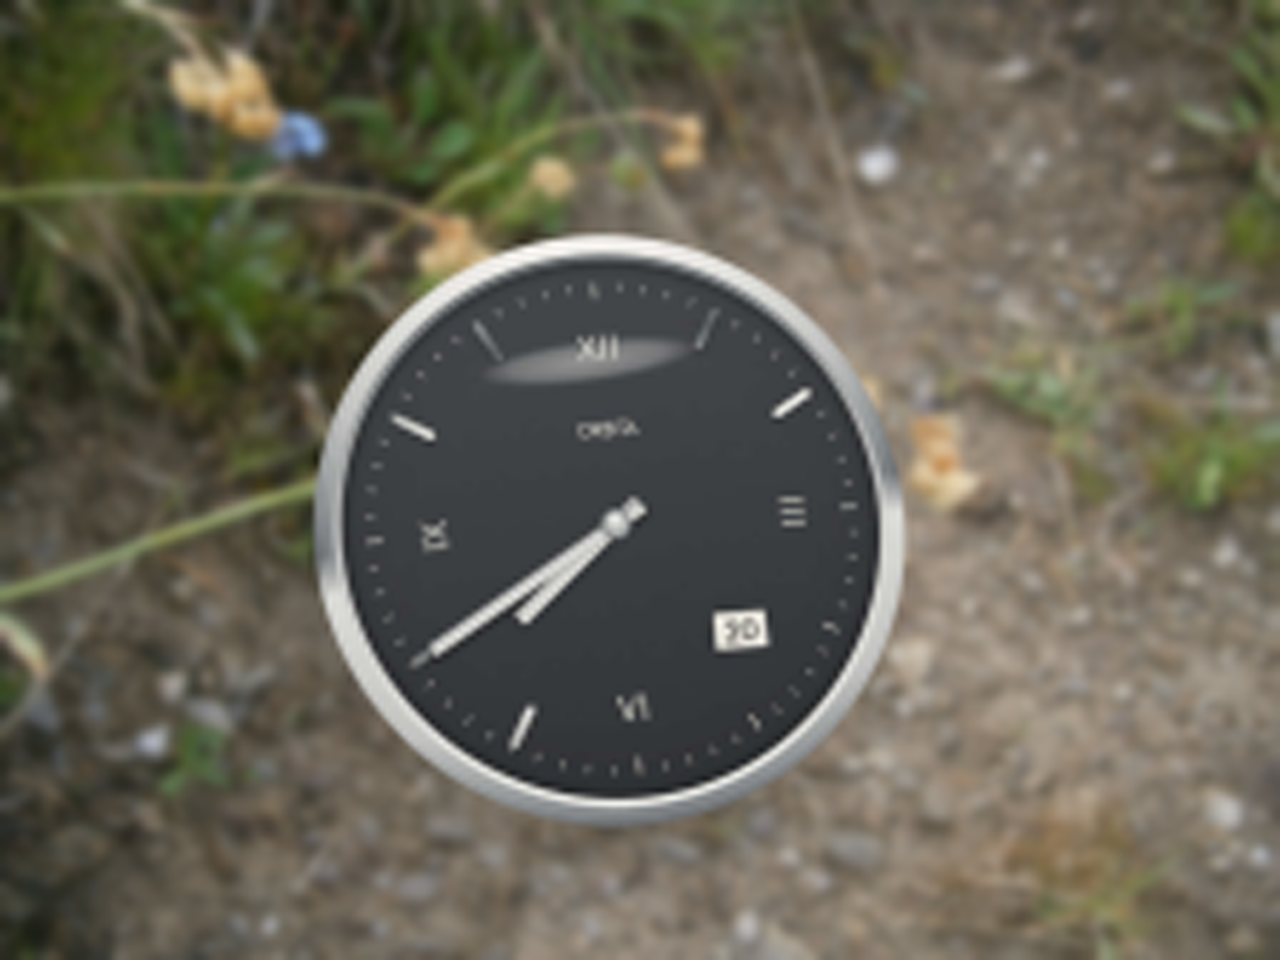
7:40
